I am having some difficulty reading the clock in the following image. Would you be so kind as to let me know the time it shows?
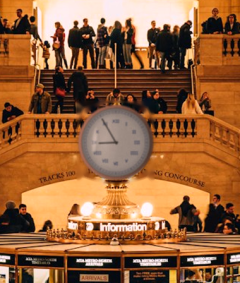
8:55
